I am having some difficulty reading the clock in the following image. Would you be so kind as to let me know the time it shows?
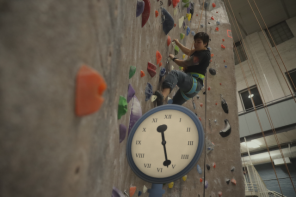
11:27
